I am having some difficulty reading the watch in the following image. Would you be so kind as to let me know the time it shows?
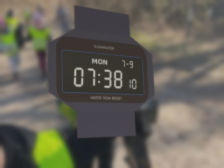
7:38:10
